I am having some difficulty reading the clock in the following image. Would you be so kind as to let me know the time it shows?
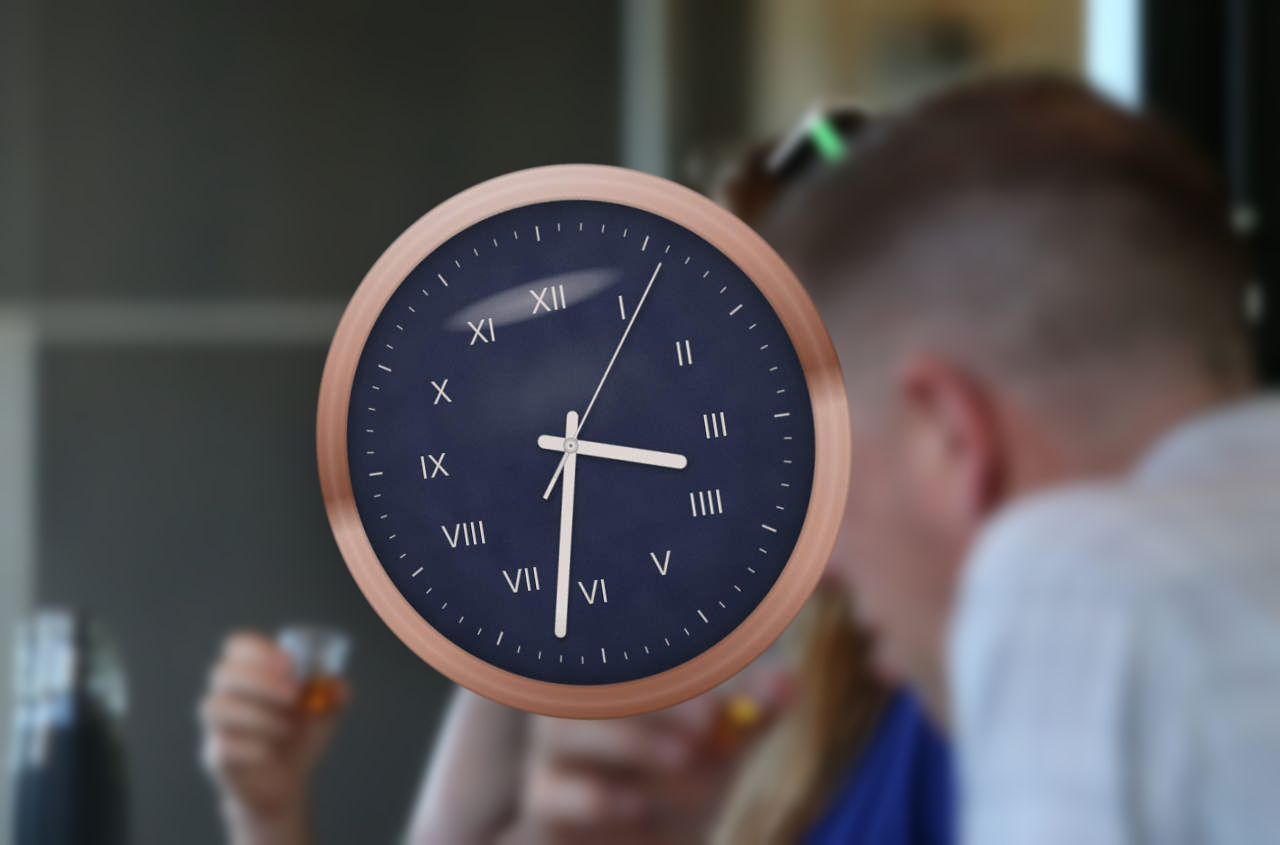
3:32:06
